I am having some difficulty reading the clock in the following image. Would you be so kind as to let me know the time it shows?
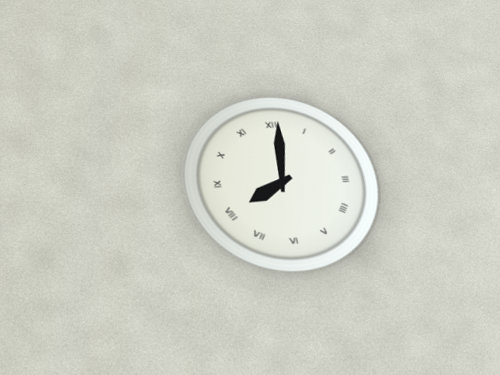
8:01
